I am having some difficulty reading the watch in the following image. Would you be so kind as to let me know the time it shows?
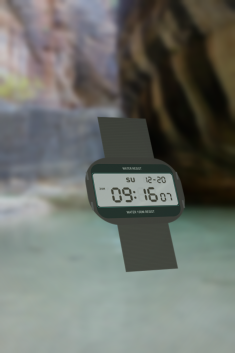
9:16:07
